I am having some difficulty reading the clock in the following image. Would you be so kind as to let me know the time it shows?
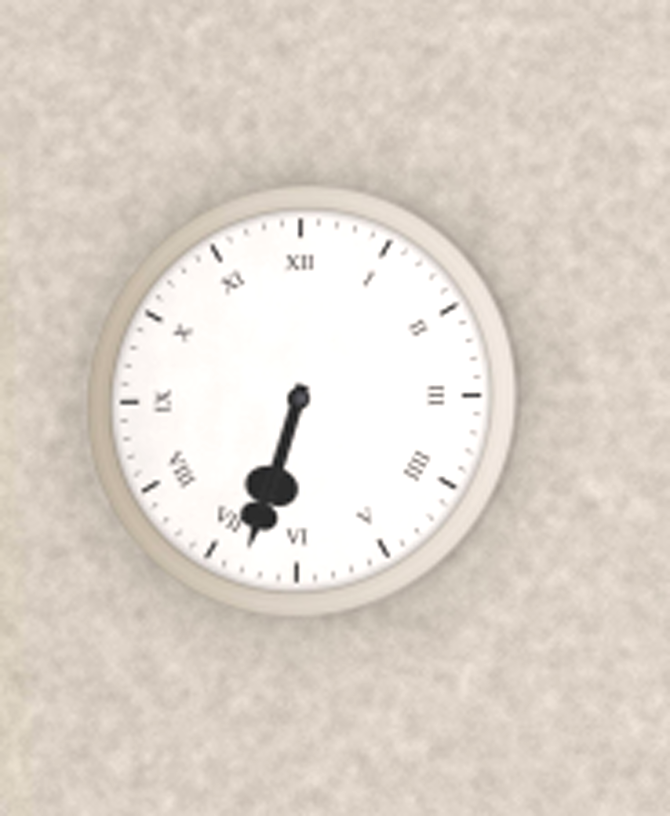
6:33
